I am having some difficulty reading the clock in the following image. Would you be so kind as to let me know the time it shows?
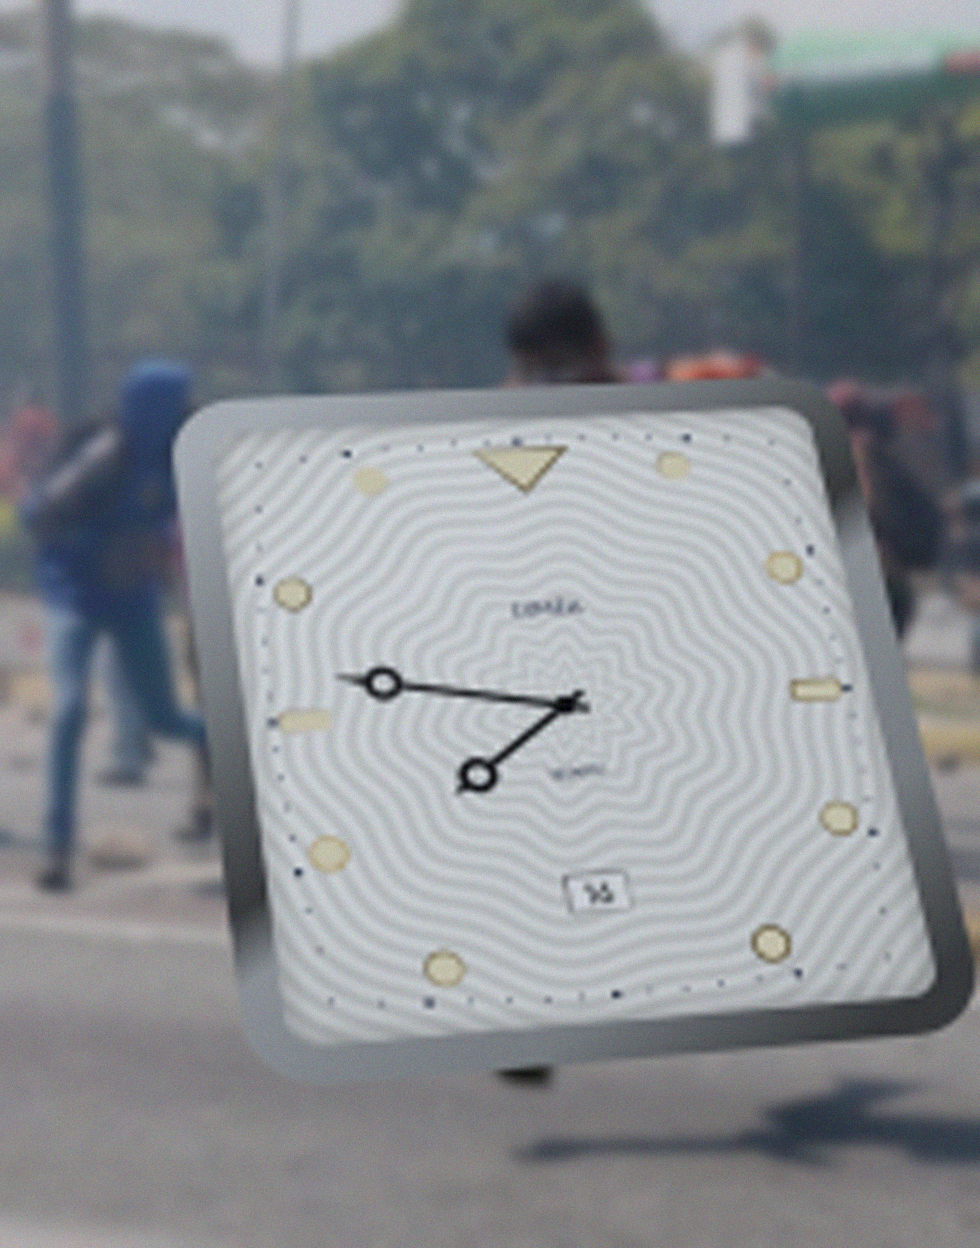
7:47
